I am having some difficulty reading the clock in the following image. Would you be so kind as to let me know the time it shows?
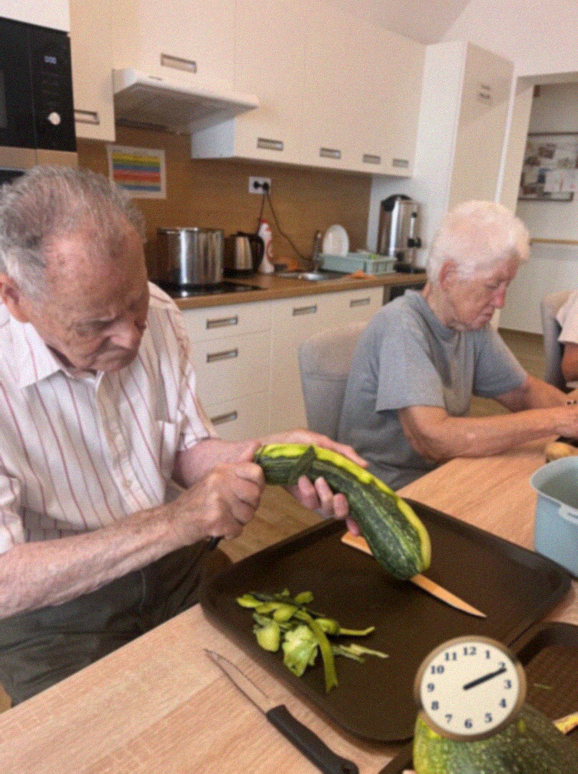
2:11
